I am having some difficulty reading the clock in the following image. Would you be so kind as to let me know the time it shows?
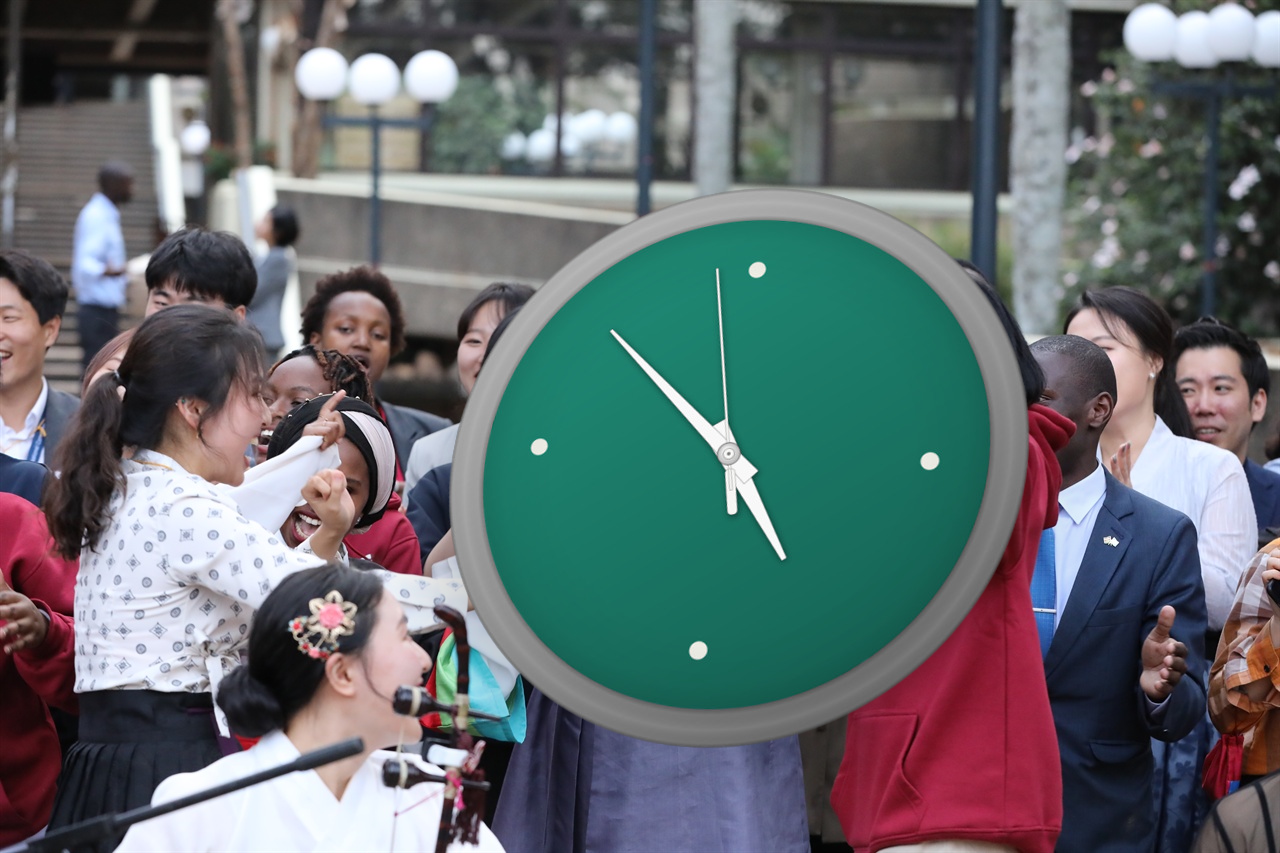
4:51:58
